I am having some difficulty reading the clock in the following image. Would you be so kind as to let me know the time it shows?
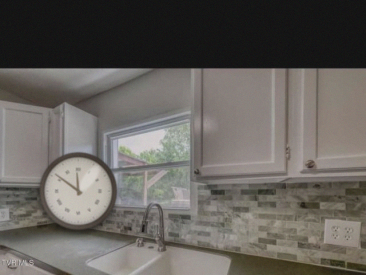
11:51
